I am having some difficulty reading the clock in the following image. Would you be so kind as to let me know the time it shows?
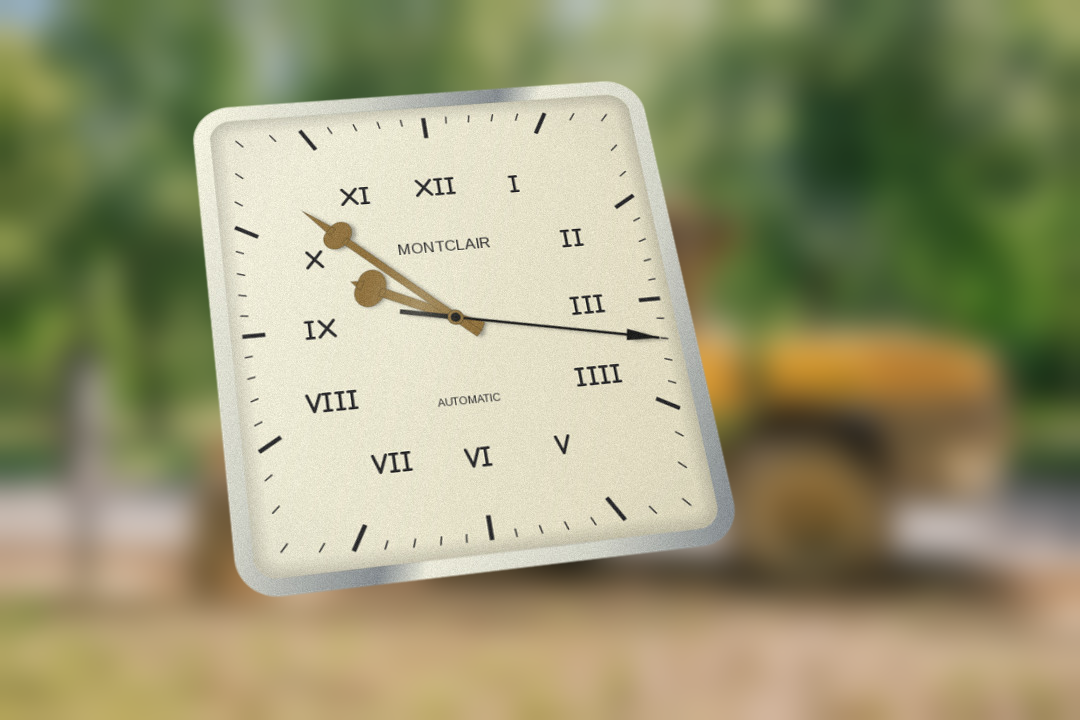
9:52:17
